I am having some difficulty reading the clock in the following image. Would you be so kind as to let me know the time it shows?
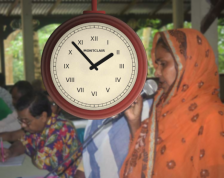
1:53
